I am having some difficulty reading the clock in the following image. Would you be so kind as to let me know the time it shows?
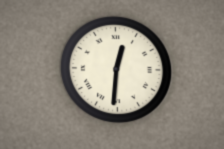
12:31
